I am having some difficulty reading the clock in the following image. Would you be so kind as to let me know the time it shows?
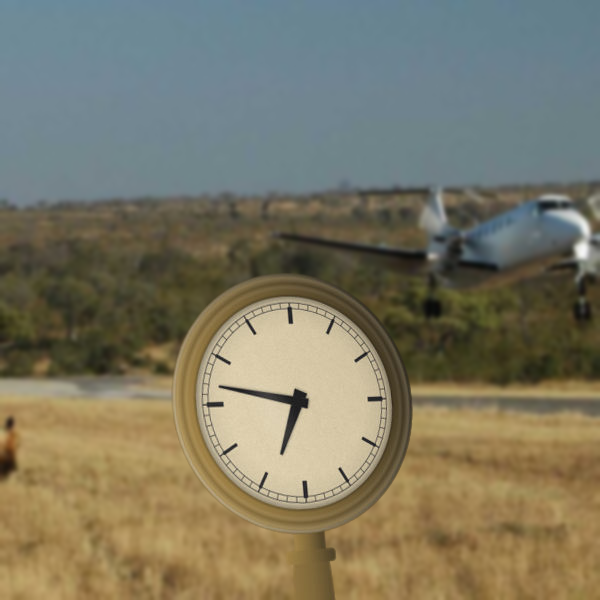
6:47
